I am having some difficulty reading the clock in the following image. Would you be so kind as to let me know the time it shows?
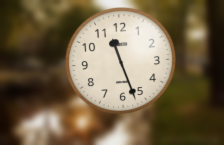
11:27
